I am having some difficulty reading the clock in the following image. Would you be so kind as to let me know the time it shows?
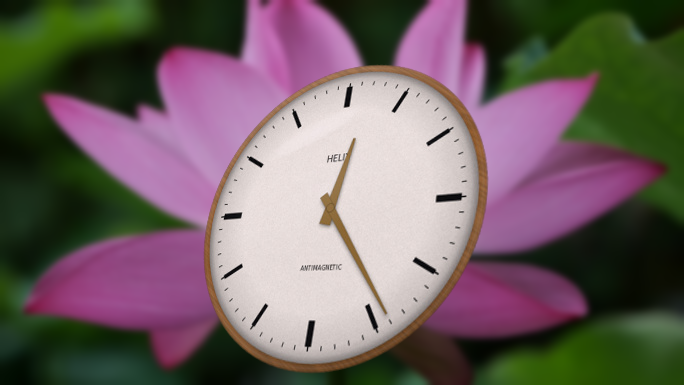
12:24
